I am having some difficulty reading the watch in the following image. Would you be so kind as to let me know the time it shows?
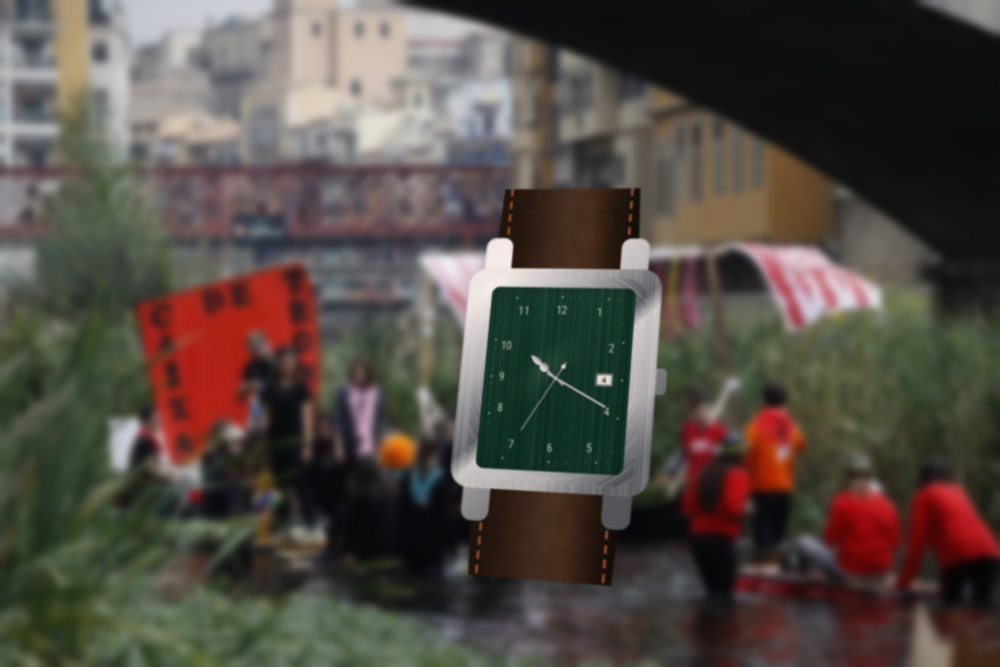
10:19:35
